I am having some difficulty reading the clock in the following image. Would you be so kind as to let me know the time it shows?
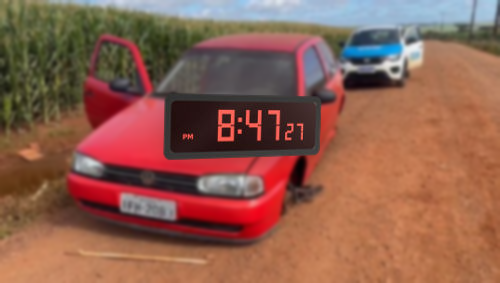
8:47:27
